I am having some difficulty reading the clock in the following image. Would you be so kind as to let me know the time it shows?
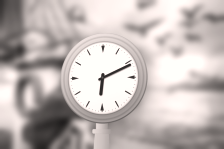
6:11
